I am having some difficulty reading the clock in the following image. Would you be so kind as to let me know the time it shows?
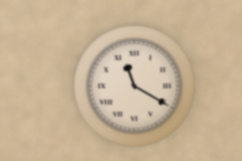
11:20
